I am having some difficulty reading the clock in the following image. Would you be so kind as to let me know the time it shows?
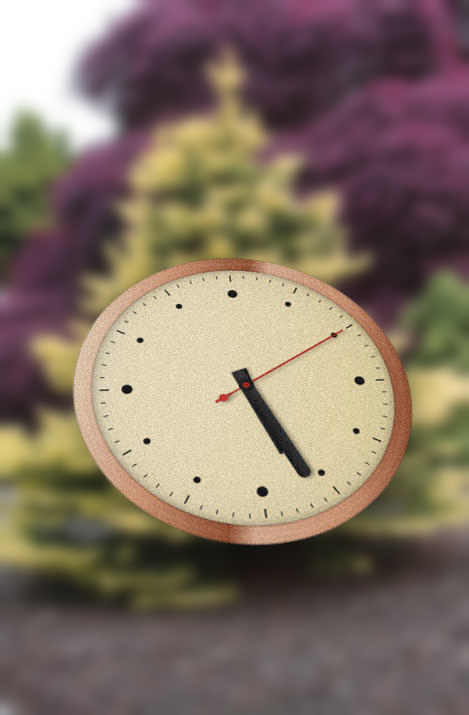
5:26:10
